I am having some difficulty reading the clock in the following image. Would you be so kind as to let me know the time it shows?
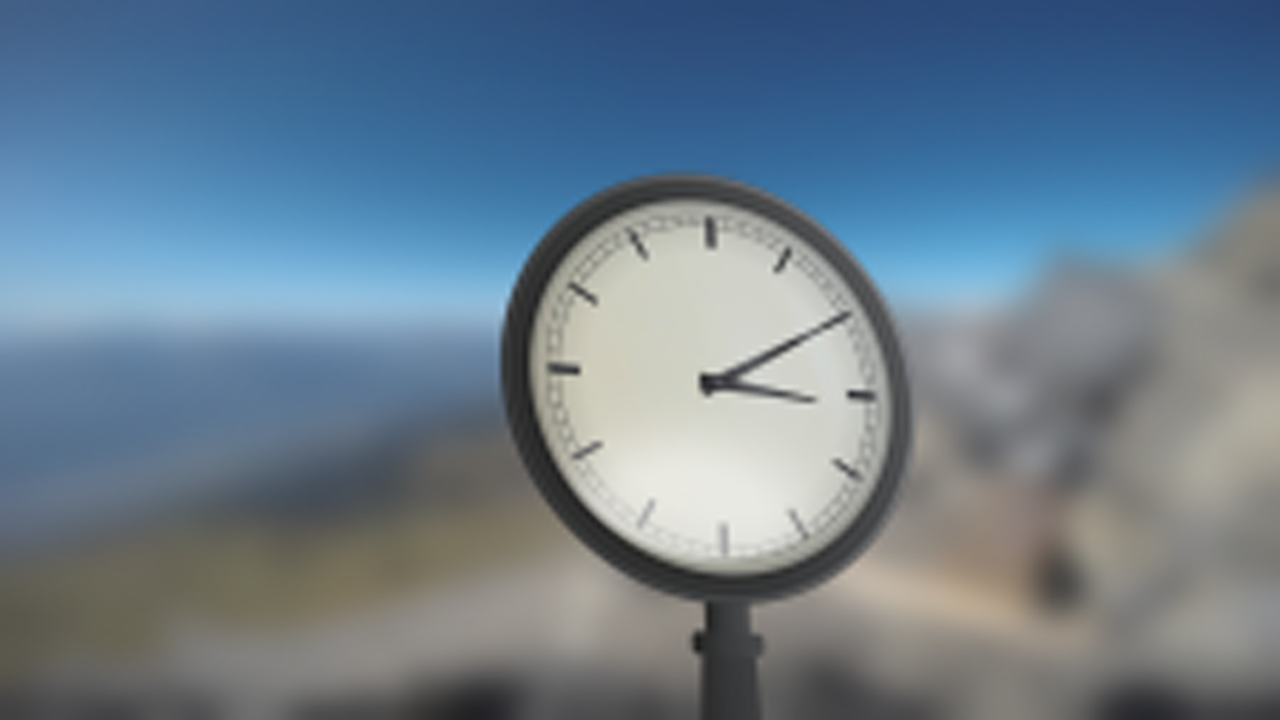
3:10
